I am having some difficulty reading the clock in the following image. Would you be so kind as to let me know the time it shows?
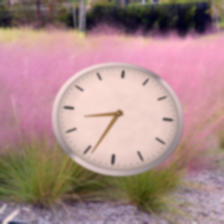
8:34
